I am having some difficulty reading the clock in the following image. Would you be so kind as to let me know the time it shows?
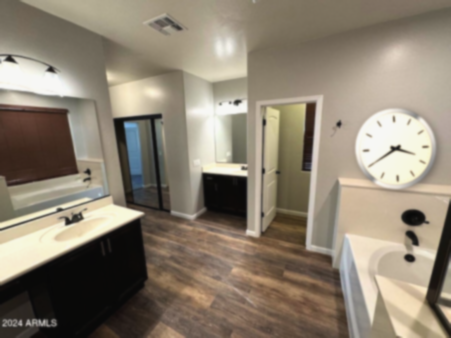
3:40
